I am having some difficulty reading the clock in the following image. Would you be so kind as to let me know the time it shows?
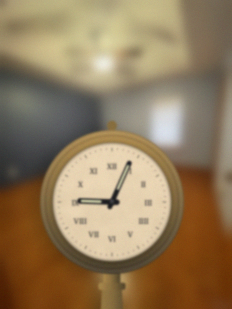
9:04
